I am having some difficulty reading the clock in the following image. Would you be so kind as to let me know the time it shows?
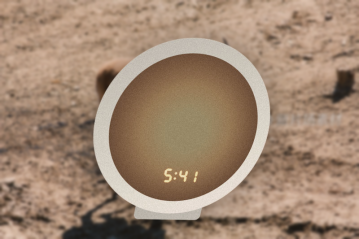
5:41
